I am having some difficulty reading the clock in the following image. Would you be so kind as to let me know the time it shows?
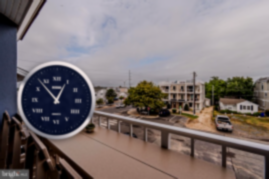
12:53
